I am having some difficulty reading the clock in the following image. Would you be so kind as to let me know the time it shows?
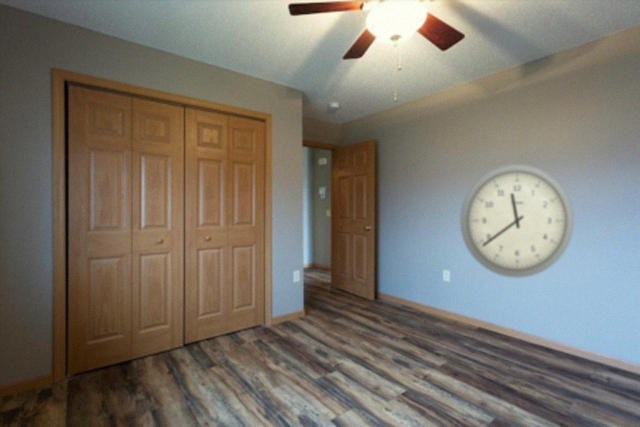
11:39
